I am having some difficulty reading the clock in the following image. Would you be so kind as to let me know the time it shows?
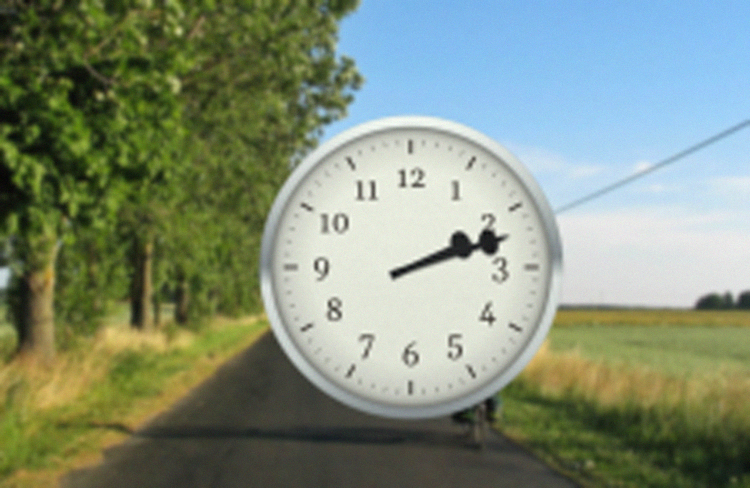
2:12
